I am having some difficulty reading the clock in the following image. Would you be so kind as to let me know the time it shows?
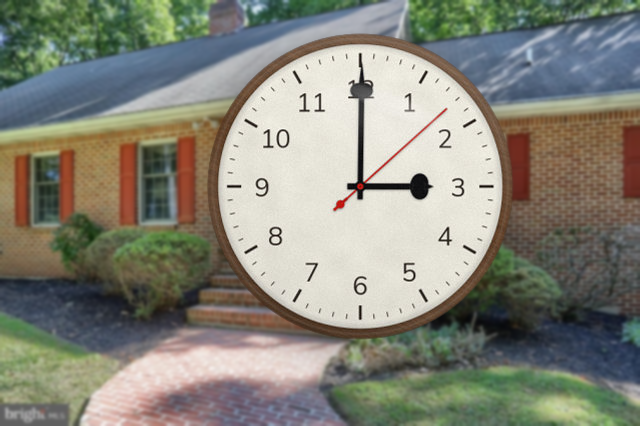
3:00:08
